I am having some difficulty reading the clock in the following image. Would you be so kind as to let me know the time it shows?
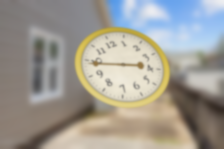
3:49
